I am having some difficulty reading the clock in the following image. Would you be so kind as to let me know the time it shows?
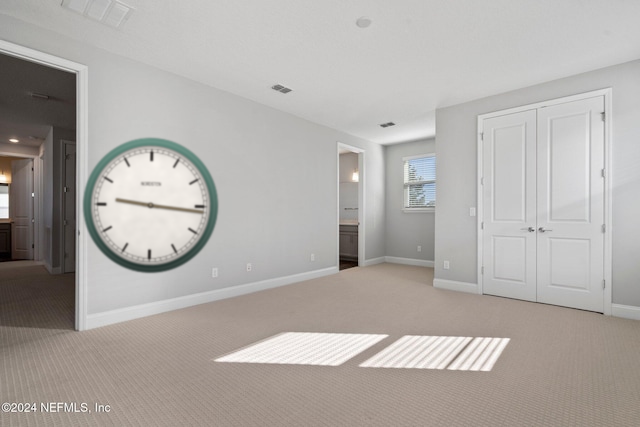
9:16
